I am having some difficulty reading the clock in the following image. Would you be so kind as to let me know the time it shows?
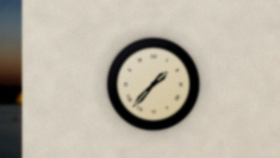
1:37
